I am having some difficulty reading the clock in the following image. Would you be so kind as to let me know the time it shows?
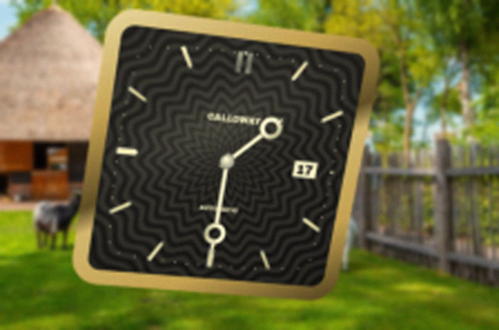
1:30
